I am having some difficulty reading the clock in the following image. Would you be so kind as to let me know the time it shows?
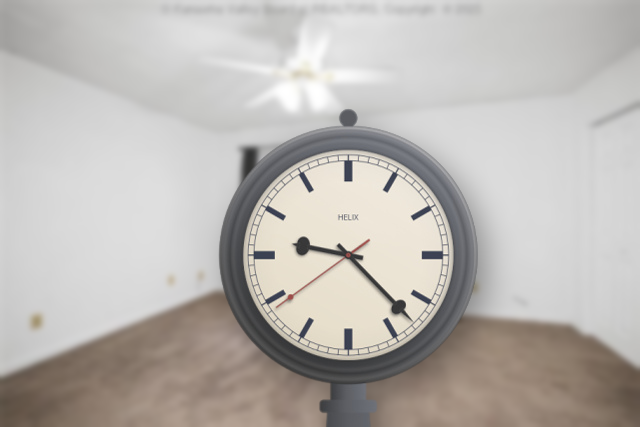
9:22:39
